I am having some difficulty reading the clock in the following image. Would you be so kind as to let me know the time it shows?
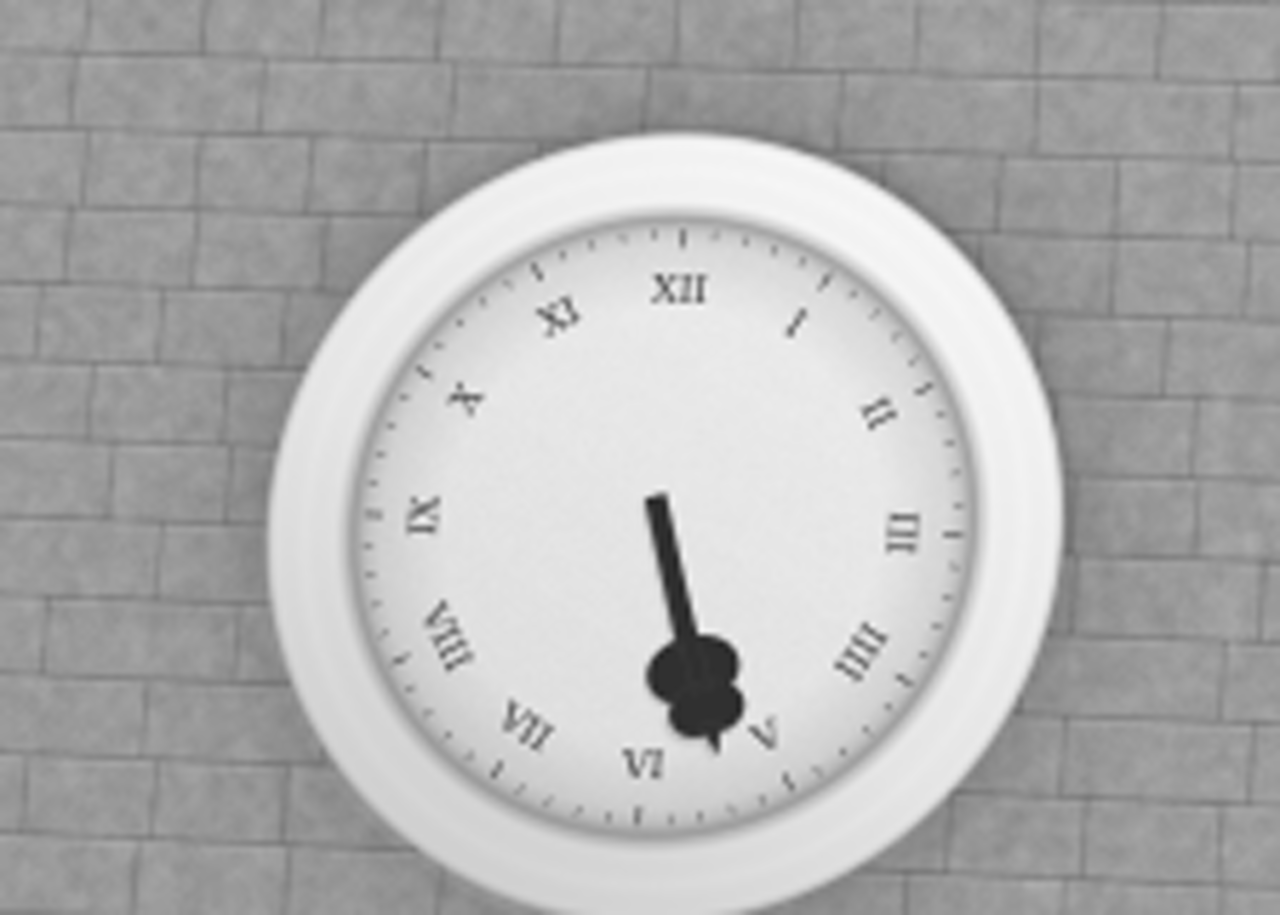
5:27
